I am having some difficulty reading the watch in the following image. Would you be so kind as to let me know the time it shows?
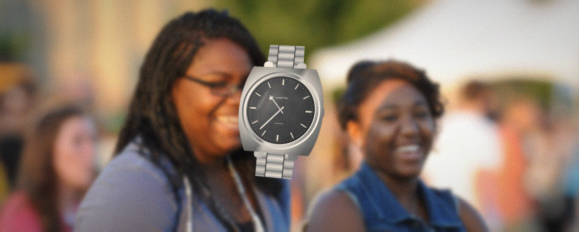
10:37
